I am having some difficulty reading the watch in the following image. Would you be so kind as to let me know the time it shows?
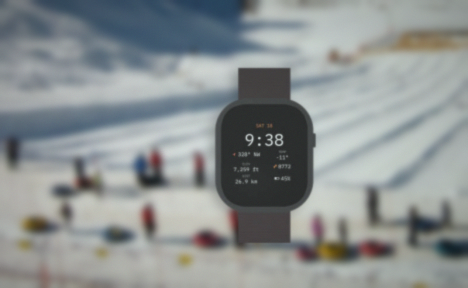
9:38
